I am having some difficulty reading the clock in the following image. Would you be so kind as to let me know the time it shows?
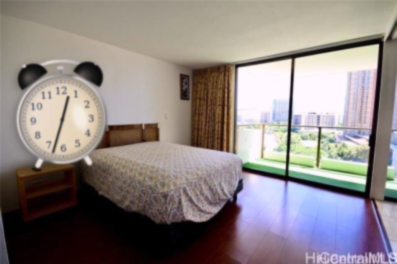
12:33
